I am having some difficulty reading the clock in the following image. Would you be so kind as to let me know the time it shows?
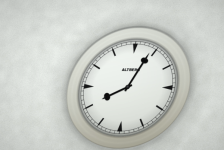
8:04
